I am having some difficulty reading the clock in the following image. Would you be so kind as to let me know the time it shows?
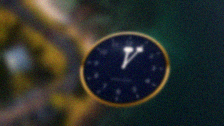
12:05
